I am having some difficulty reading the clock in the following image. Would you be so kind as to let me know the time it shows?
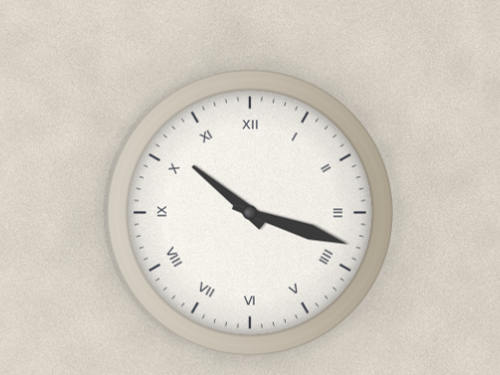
10:18
